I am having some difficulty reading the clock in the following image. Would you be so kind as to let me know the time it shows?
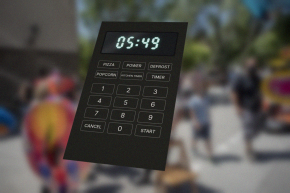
5:49
